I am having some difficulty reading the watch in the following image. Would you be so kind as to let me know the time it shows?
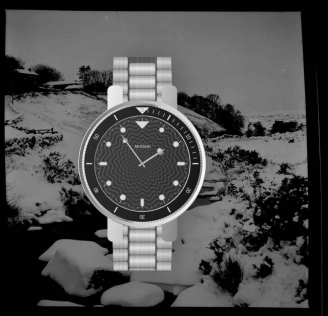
1:54
